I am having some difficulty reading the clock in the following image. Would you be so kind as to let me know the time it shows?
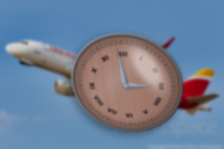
2:59
